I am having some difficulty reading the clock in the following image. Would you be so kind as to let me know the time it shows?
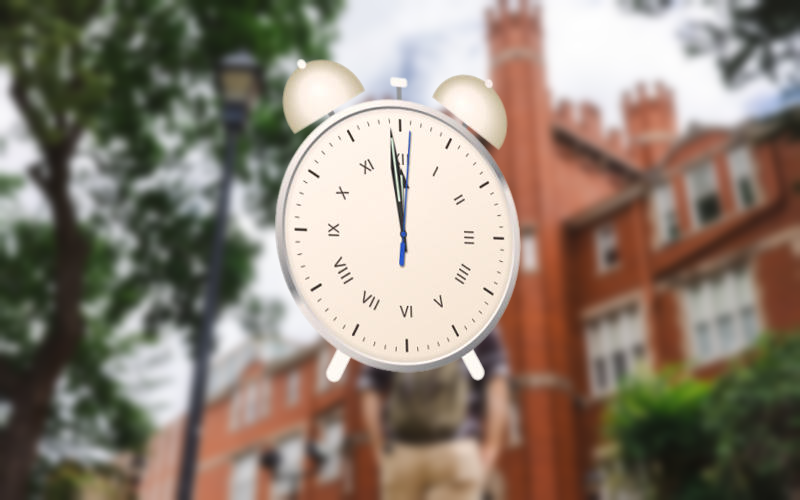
11:59:01
